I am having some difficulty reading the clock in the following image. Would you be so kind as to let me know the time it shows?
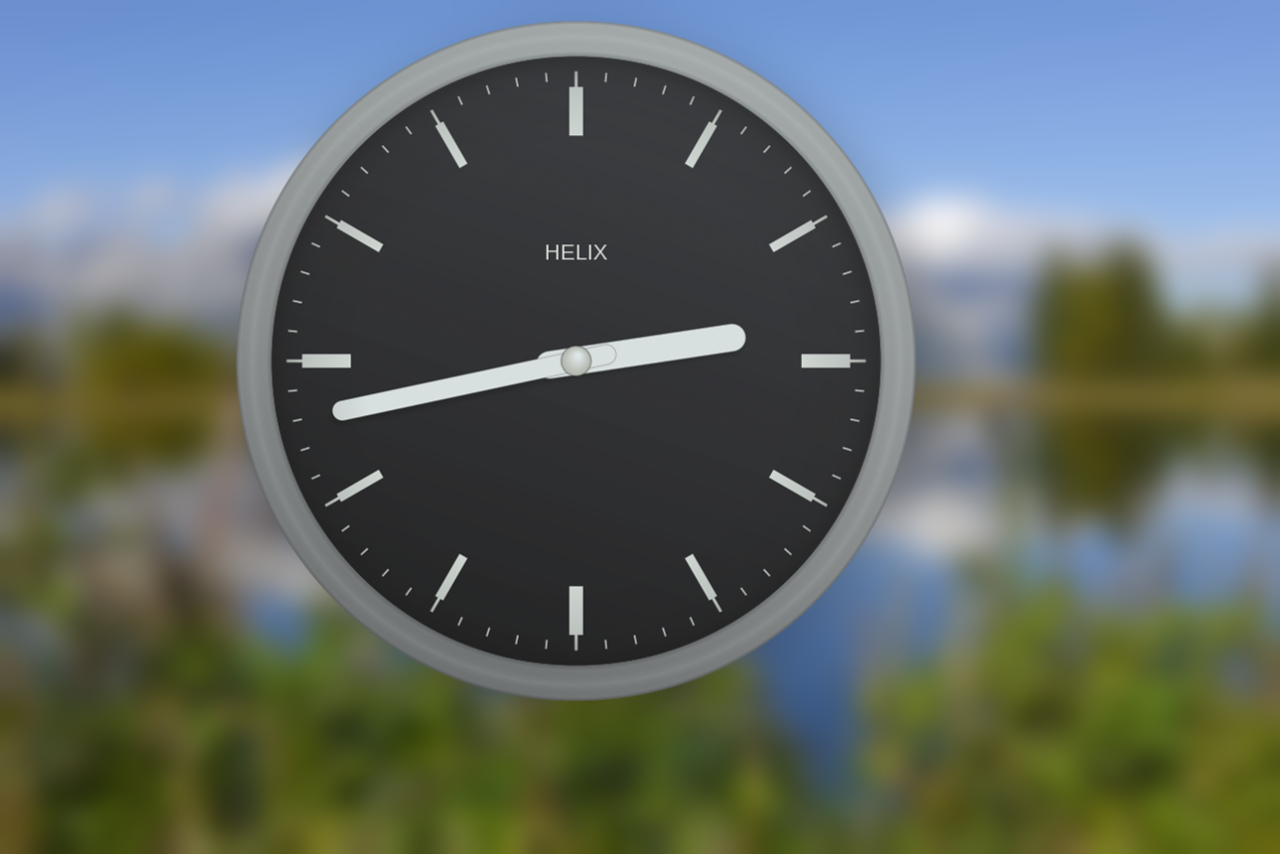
2:43
